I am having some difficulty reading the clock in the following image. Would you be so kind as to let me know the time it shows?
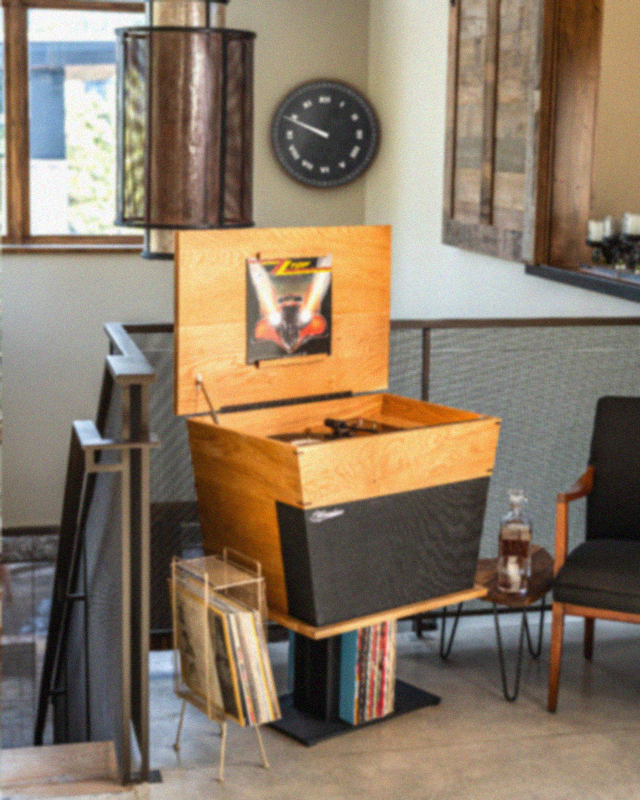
9:49
